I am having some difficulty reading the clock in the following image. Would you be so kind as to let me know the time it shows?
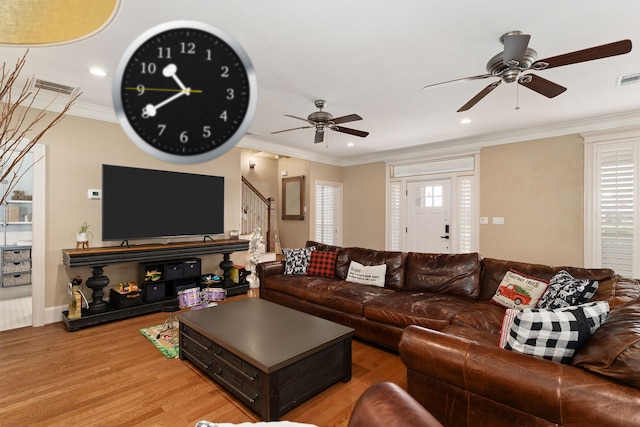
10:39:45
